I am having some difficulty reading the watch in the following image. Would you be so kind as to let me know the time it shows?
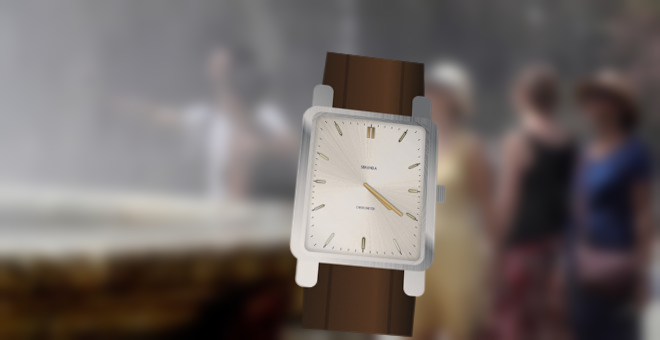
4:21
